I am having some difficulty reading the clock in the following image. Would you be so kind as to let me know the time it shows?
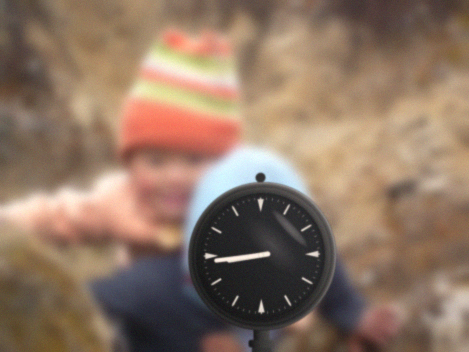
8:44
